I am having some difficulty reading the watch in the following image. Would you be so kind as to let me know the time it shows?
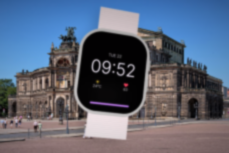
9:52
